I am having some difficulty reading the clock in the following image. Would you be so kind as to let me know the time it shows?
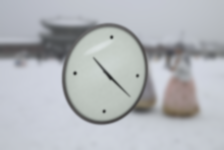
10:21
